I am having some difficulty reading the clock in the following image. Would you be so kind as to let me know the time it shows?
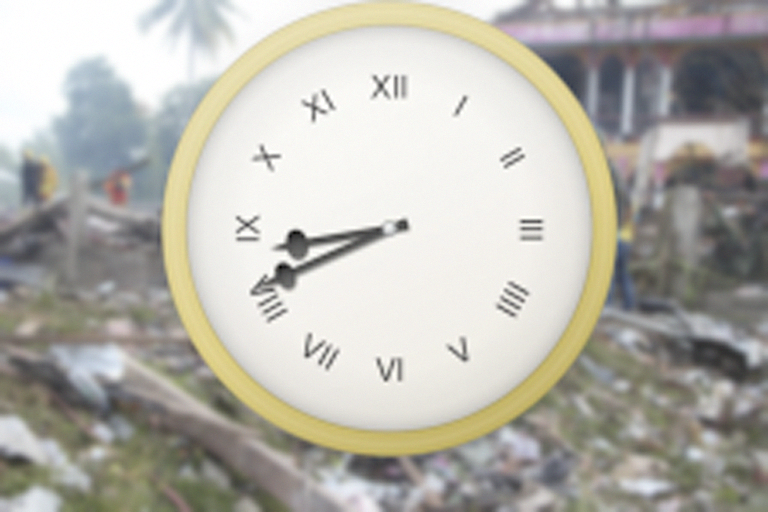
8:41
